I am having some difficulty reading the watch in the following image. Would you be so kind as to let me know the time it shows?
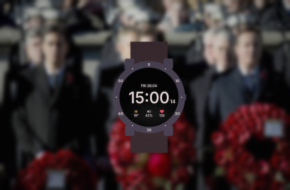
15:00
